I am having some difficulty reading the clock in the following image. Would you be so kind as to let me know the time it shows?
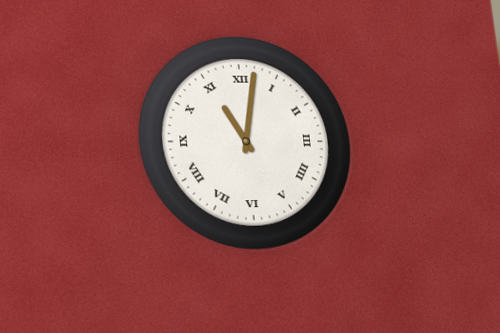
11:02
